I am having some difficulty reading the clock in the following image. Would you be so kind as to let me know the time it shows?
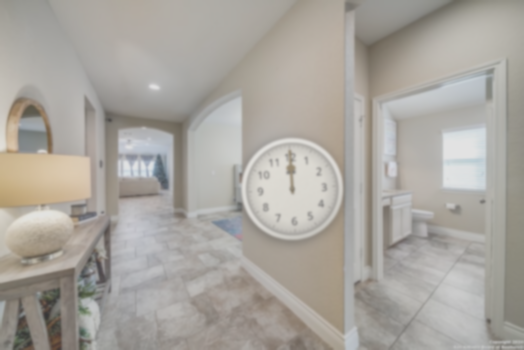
12:00
